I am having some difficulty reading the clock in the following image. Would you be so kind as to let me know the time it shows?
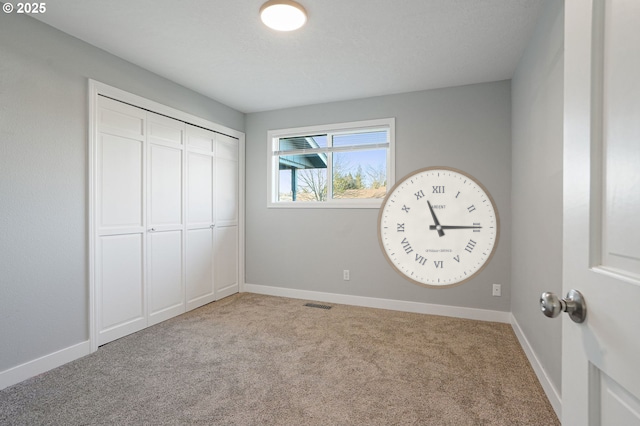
11:15
